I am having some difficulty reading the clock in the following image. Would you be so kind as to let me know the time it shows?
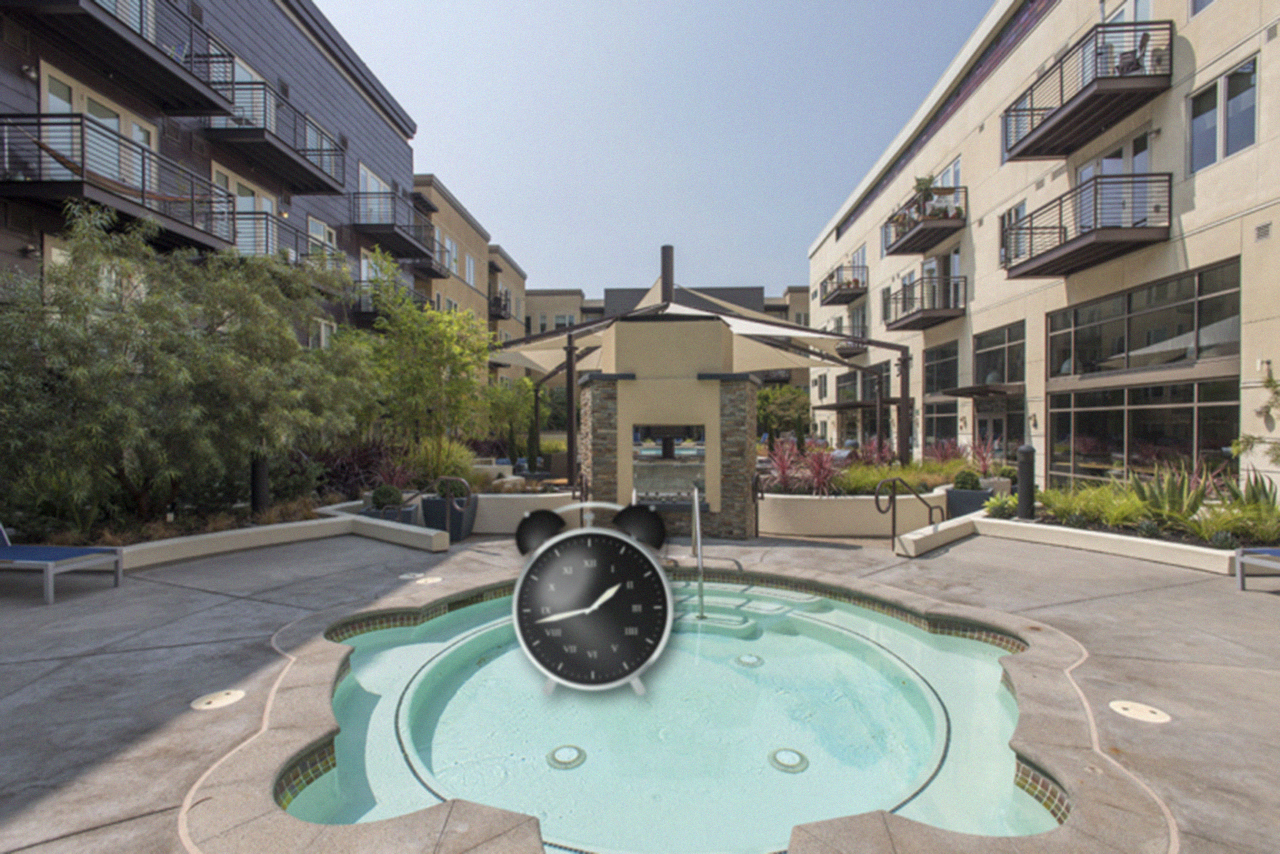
1:43
